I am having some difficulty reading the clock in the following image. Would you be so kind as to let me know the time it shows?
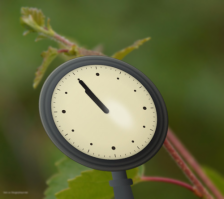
10:55
